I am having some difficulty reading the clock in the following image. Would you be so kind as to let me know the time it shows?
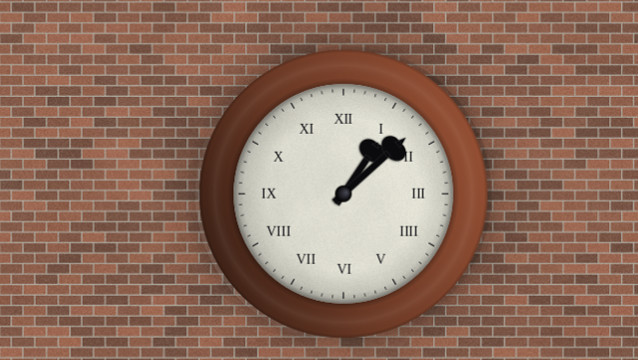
1:08
